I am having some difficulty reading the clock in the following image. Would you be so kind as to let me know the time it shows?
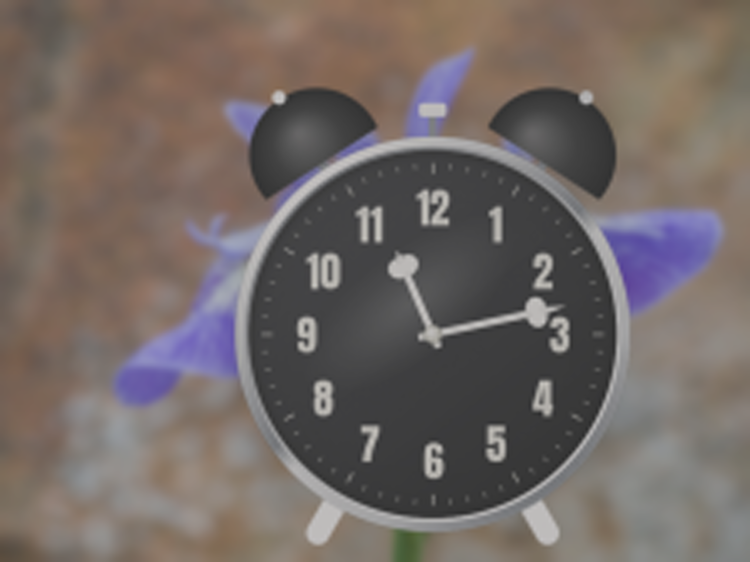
11:13
